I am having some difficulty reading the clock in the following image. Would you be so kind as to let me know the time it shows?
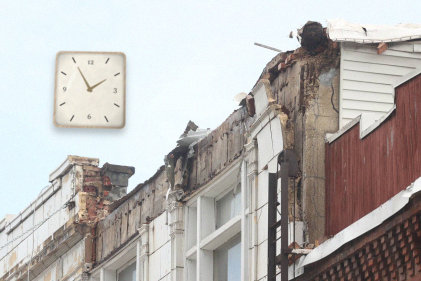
1:55
